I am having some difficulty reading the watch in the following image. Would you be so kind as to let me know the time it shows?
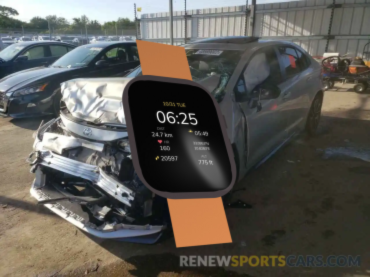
6:25
